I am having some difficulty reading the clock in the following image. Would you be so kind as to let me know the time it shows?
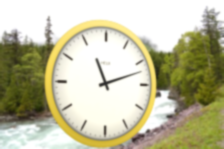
11:12
